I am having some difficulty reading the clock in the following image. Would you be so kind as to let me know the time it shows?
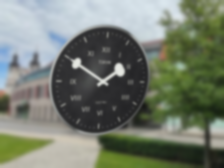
1:50
